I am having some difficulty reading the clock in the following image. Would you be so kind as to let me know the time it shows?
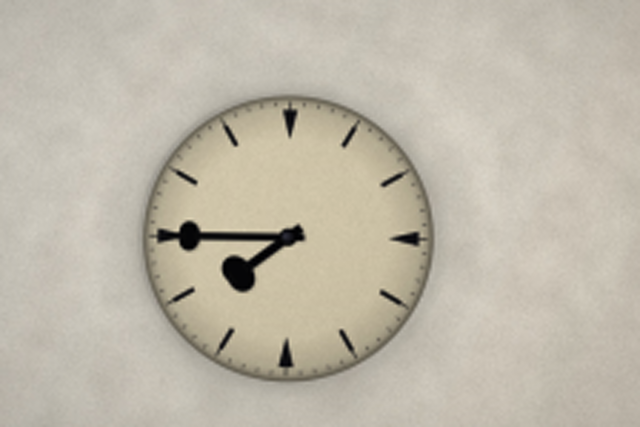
7:45
